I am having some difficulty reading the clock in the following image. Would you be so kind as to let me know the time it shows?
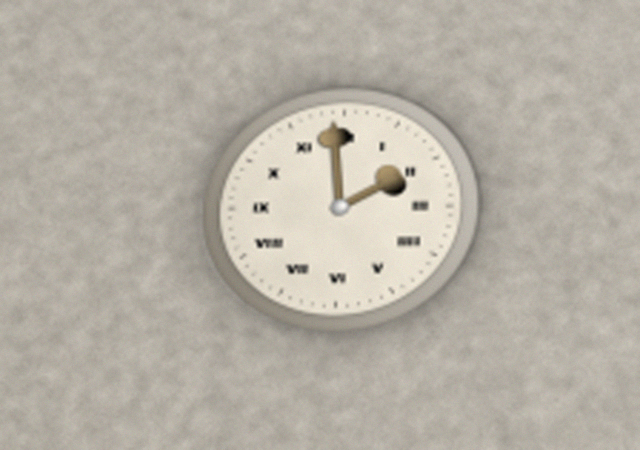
1:59
